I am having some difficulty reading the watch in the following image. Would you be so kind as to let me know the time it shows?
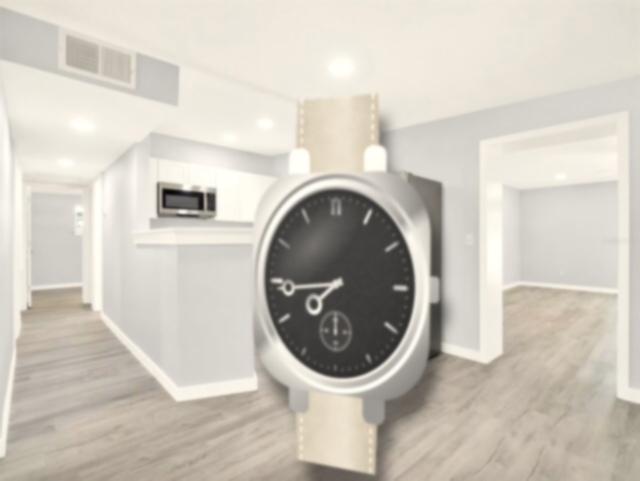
7:44
